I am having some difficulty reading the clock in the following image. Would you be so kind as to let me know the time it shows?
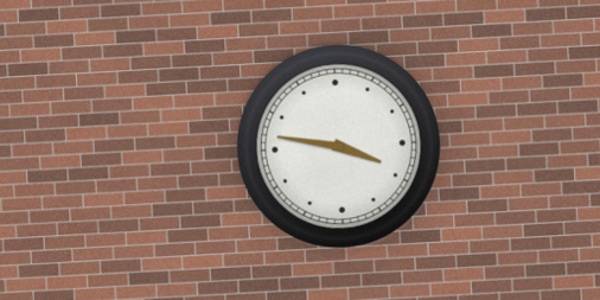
3:47
